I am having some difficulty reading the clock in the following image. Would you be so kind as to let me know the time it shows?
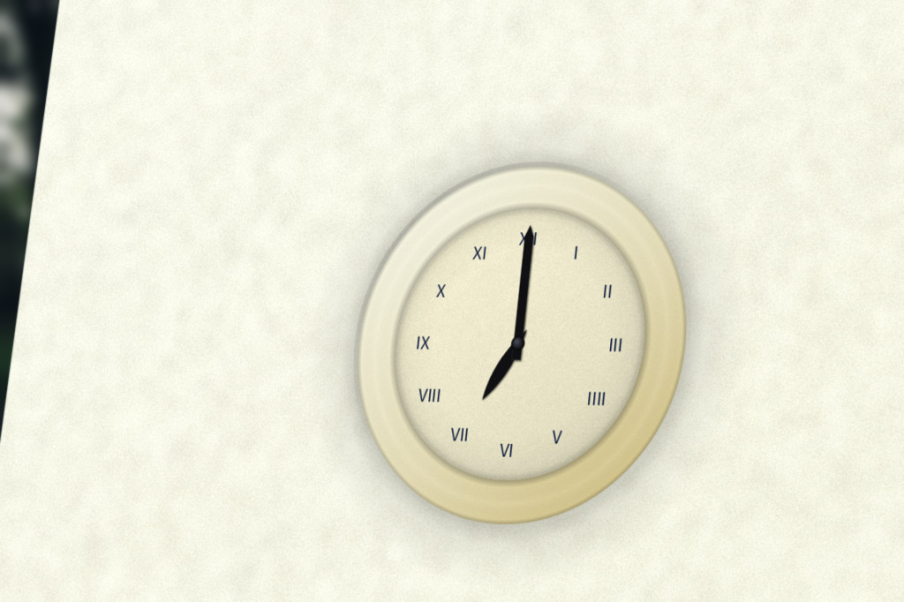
7:00
